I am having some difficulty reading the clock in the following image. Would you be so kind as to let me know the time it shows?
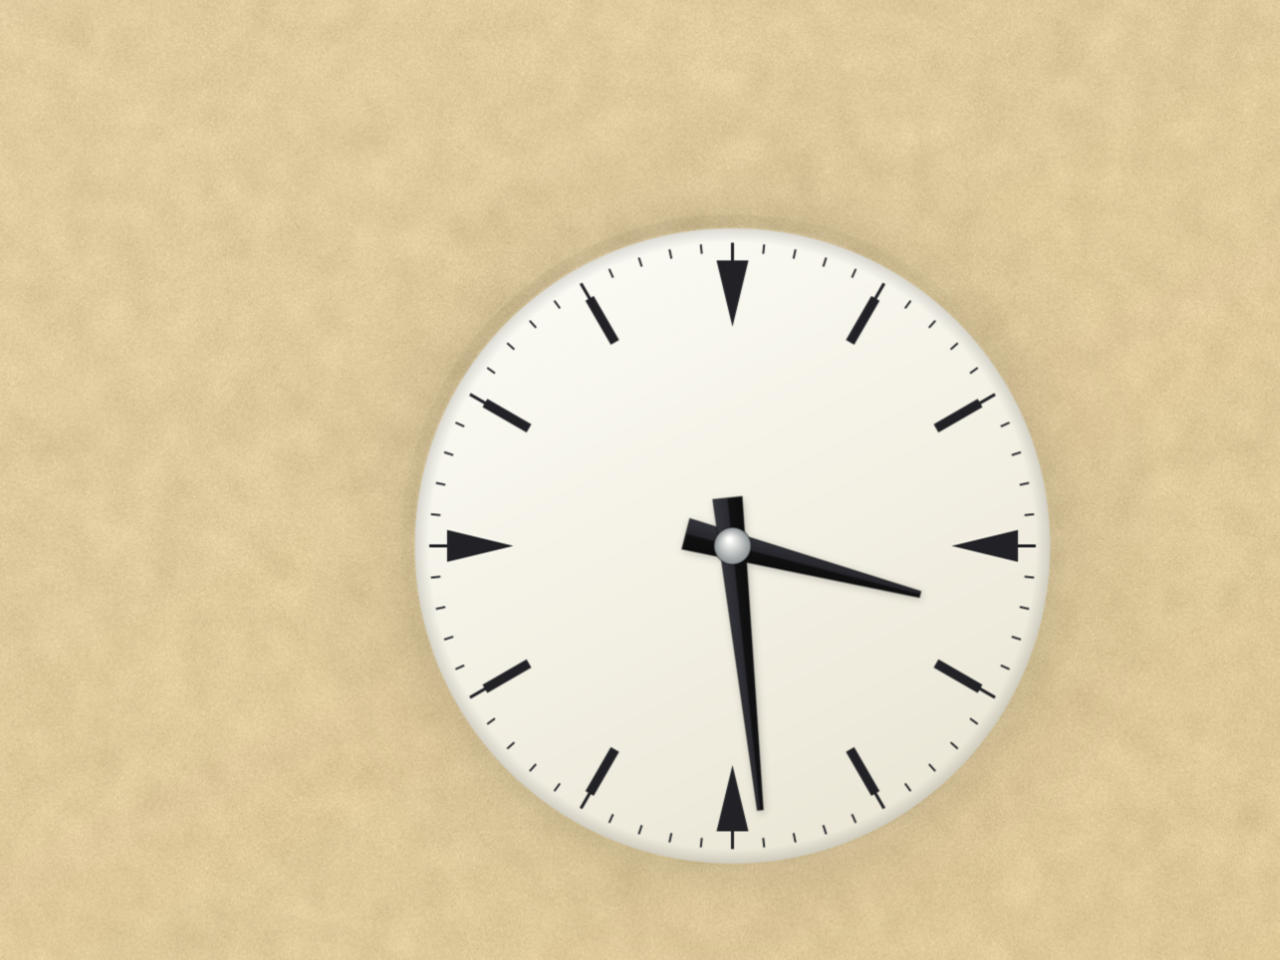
3:29
